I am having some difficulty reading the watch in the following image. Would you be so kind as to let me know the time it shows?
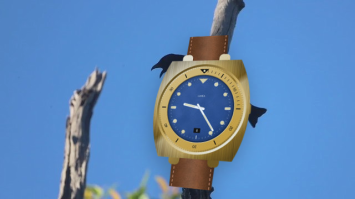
9:24
